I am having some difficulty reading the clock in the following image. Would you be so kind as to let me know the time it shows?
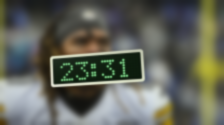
23:31
